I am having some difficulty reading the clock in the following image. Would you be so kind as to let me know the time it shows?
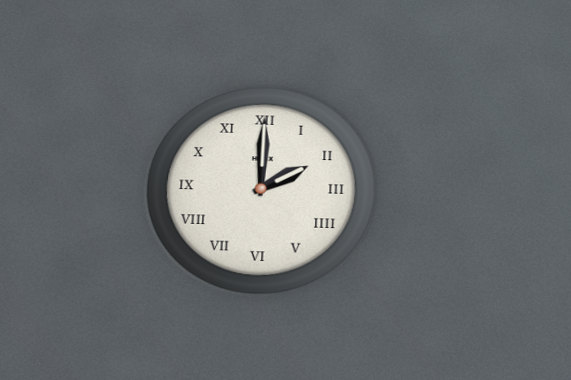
2:00
